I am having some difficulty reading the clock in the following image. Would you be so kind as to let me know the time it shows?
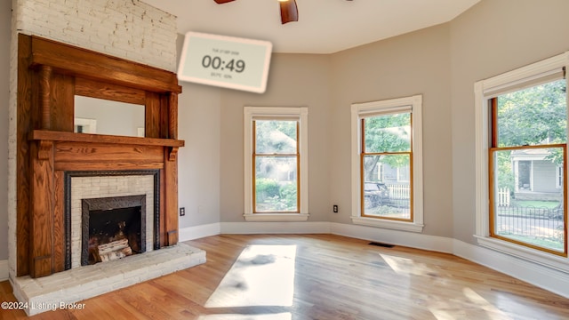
0:49
